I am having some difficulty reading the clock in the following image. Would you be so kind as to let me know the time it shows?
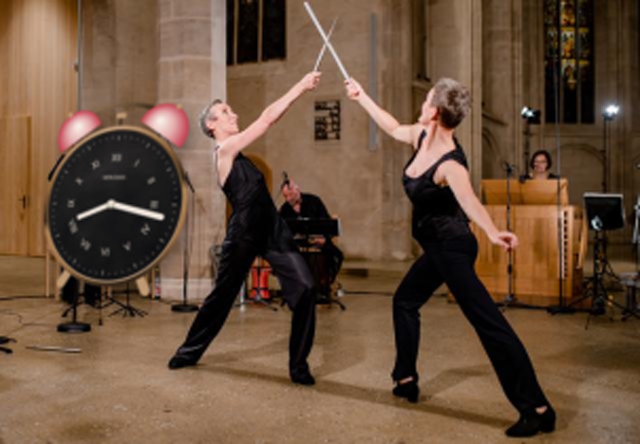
8:17
